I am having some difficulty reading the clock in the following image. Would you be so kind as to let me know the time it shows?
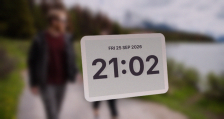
21:02
